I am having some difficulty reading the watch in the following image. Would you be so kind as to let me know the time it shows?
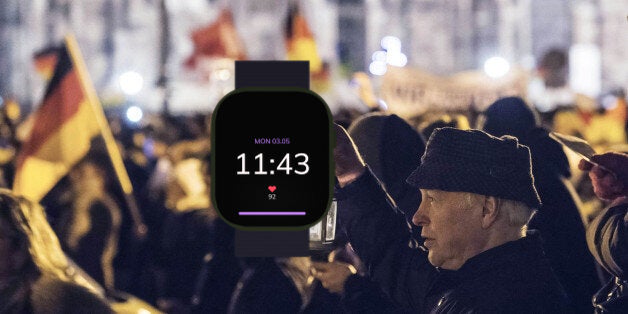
11:43
